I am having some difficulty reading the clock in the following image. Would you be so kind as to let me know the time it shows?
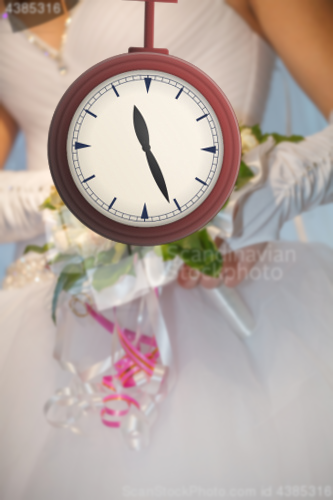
11:26
